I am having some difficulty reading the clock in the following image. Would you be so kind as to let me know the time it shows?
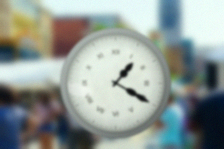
1:20
